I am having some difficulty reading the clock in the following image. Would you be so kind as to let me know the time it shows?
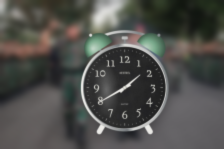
1:40
